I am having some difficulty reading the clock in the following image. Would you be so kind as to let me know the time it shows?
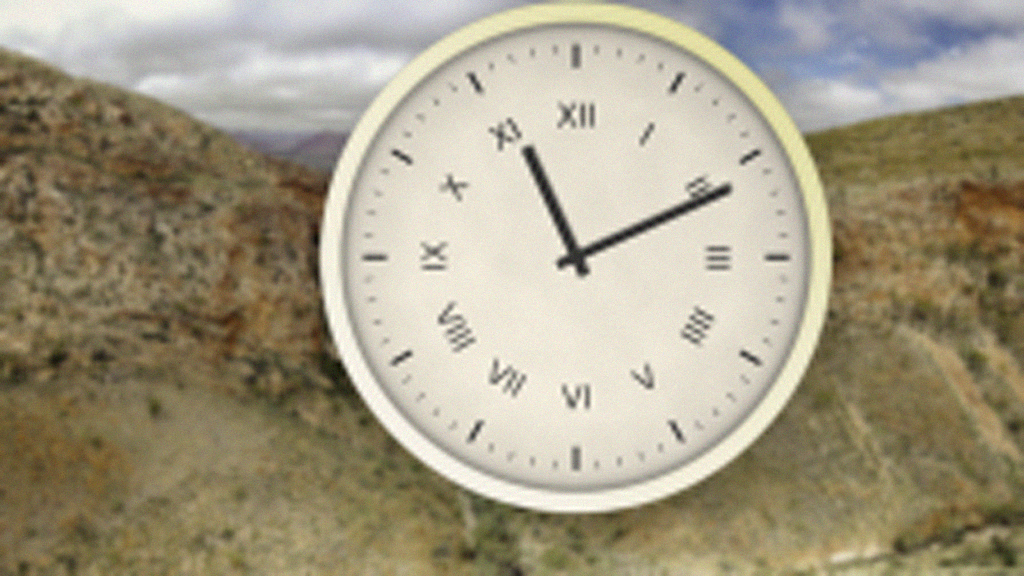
11:11
